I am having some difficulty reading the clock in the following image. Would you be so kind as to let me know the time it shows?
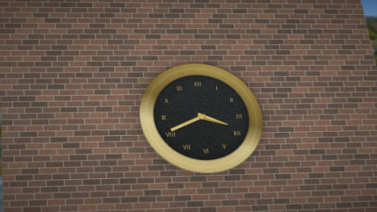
3:41
